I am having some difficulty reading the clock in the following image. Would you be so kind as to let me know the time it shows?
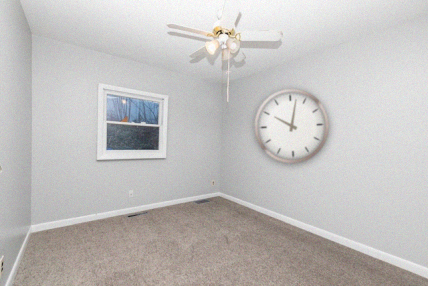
10:02
